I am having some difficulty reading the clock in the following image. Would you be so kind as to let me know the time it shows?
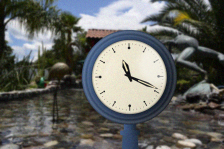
11:19
